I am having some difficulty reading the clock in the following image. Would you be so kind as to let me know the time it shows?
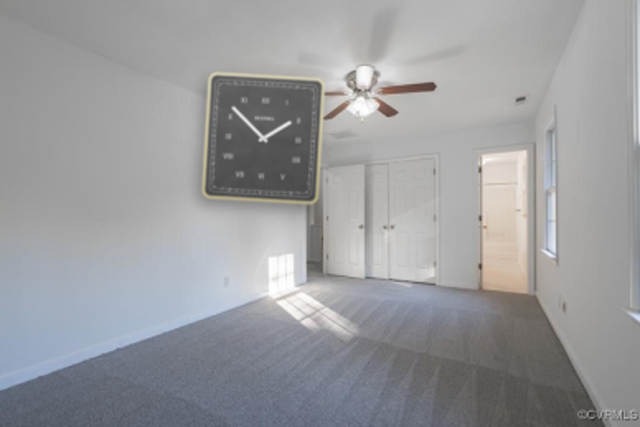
1:52
